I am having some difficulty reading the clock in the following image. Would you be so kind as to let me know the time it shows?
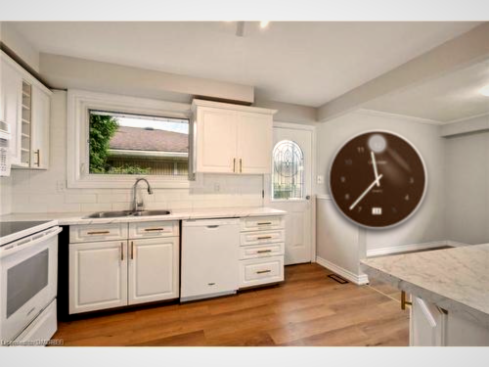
11:37
